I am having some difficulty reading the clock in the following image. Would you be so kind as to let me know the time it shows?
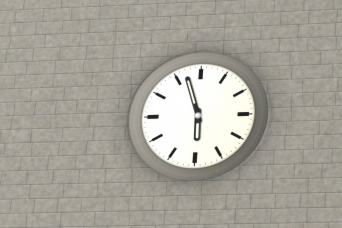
5:57
